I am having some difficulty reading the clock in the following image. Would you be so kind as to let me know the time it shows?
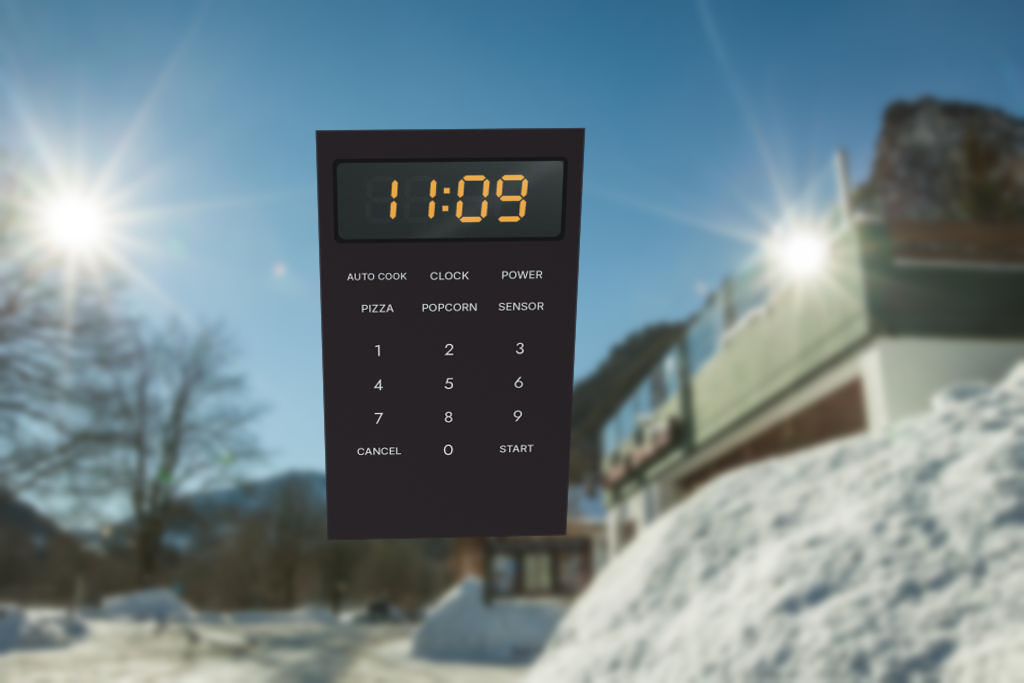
11:09
